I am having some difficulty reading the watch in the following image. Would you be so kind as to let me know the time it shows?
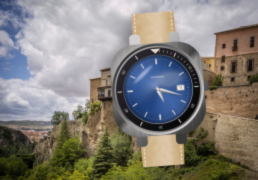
5:18
